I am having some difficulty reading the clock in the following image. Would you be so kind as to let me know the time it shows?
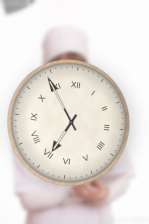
6:54
